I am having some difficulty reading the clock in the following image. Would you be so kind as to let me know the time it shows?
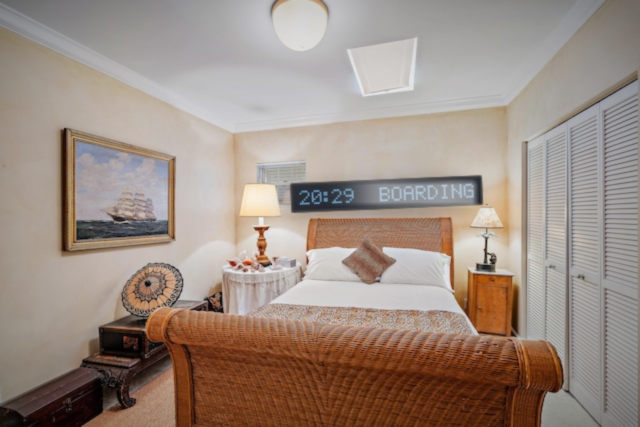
20:29
